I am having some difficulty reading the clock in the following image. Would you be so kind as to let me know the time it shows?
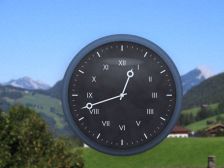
12:42
